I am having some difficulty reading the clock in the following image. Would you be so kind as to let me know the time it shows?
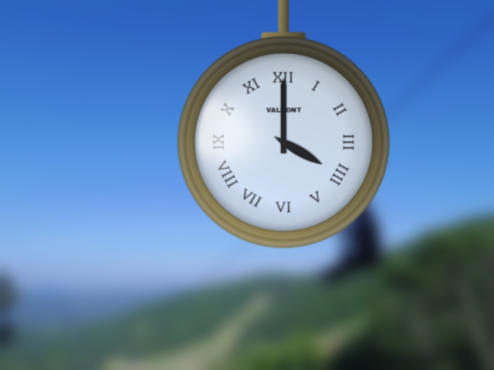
4:00
